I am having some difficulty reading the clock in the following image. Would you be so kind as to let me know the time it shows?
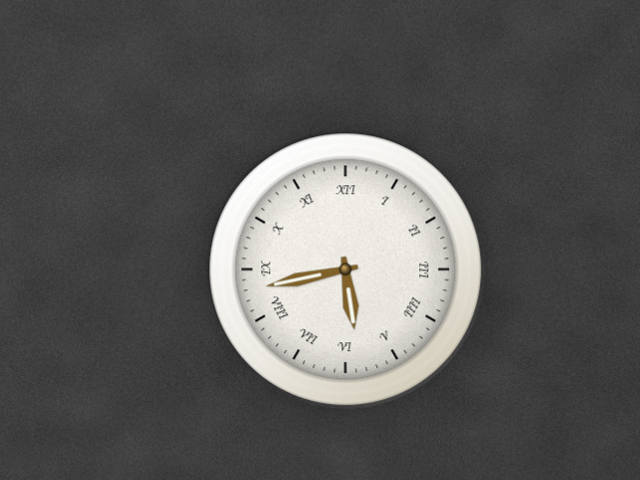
5:43
